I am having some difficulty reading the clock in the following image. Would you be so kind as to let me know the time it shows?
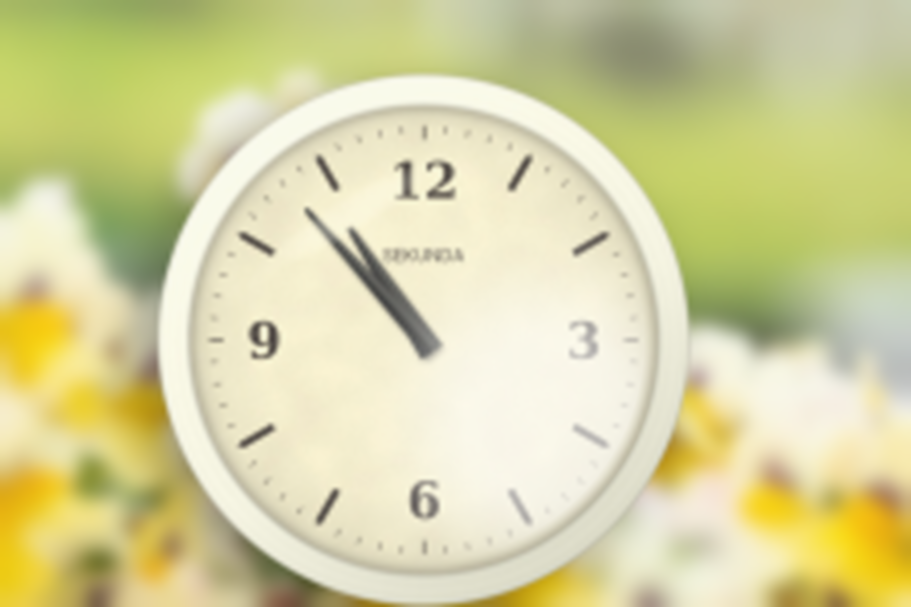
10:53
